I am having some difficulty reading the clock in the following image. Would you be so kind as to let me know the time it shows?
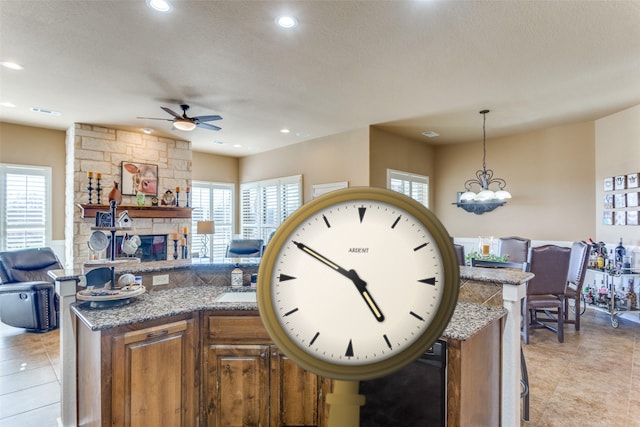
4:50
